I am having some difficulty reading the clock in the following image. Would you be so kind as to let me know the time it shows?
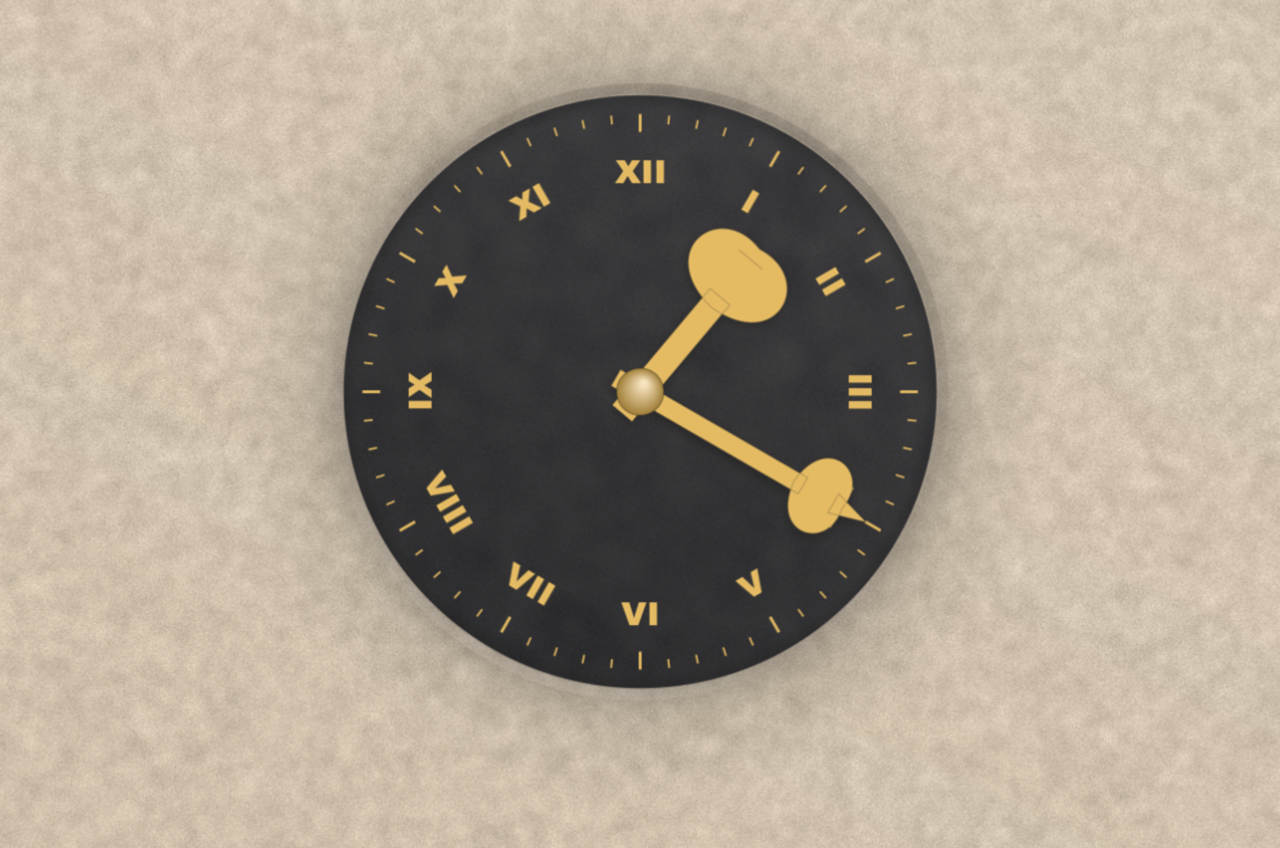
1:20
